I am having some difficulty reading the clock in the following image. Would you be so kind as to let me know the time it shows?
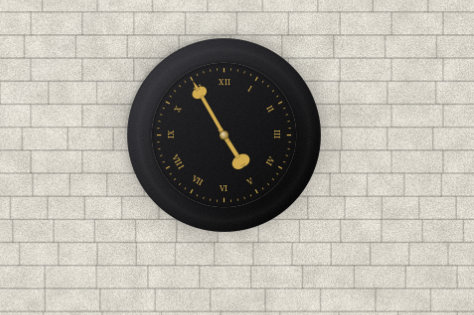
4:55
